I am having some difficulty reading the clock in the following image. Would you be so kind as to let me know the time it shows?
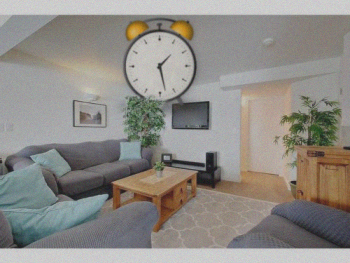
1:28
